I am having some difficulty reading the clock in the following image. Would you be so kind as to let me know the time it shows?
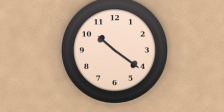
10:21
